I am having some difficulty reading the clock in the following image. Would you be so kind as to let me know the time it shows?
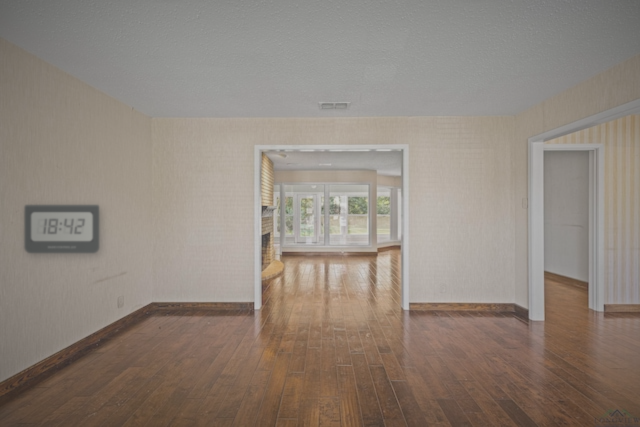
18:42
